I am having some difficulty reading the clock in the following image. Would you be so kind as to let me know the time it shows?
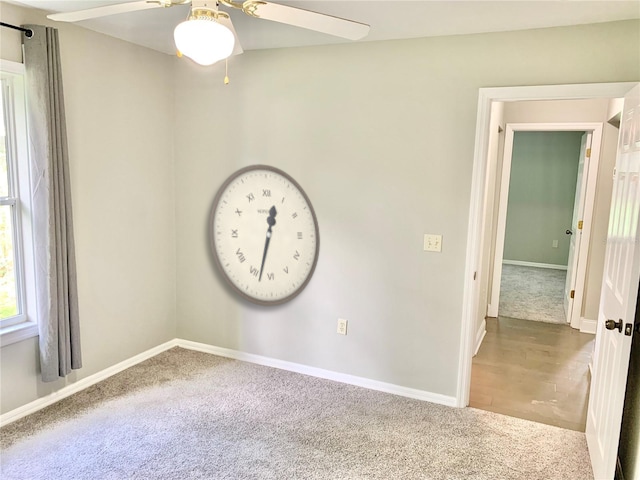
12:33
